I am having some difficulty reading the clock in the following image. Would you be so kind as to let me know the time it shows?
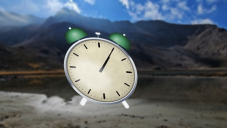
1:05
